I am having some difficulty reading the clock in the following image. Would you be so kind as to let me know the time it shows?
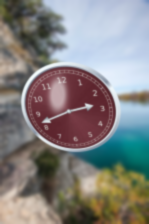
2:42
